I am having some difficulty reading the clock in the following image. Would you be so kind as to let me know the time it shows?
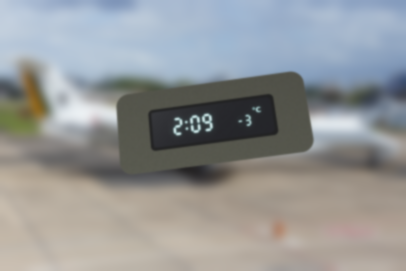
2:09
